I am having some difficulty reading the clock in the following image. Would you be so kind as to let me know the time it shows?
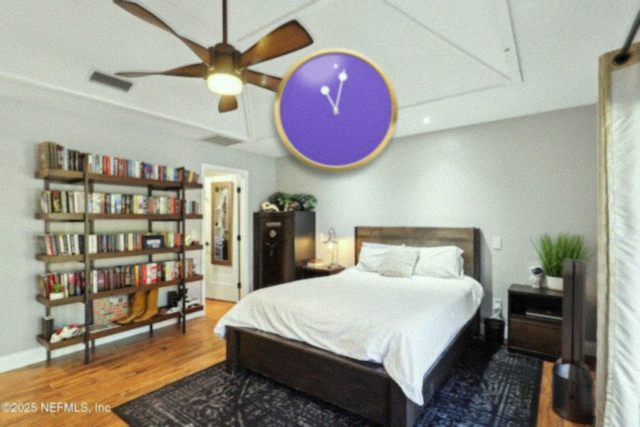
11:02
